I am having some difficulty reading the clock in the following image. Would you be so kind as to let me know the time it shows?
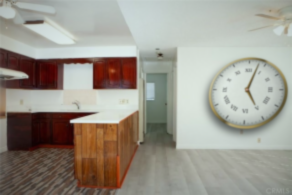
5:03
